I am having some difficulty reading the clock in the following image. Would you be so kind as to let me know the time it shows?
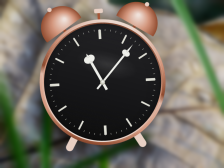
11:07
